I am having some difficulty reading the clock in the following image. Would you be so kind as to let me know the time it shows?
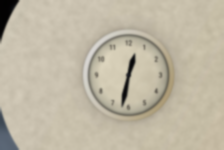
12:32
